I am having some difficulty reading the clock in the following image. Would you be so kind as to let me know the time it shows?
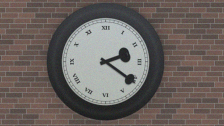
2:21
